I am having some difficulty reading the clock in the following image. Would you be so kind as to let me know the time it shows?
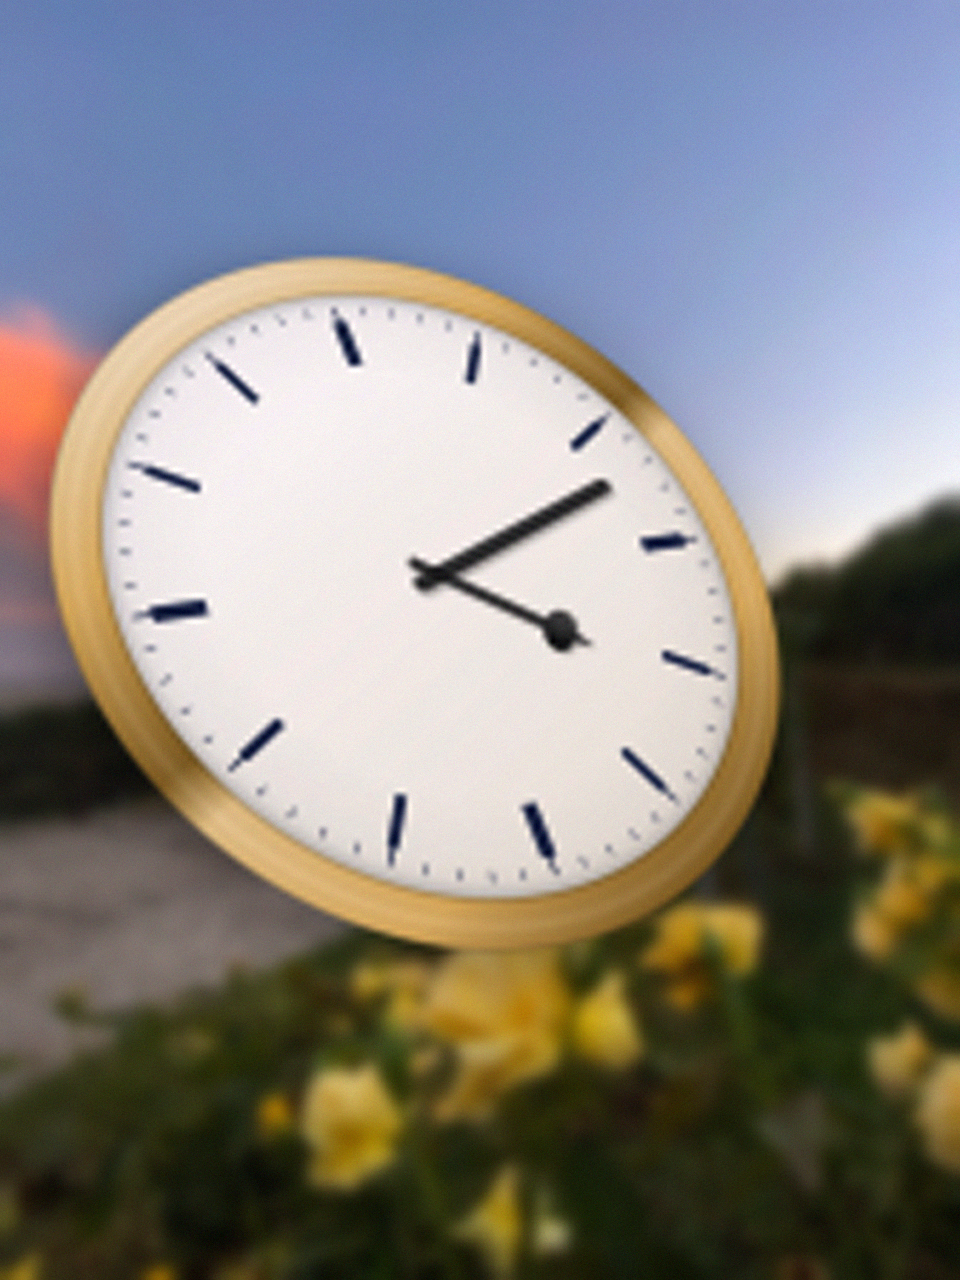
4:12
